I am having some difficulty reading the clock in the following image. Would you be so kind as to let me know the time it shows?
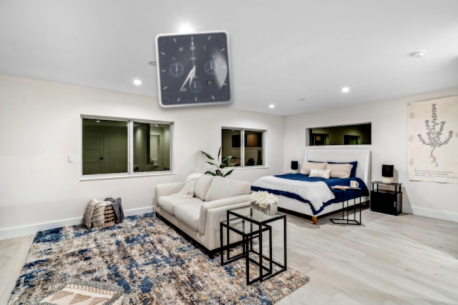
6:36
